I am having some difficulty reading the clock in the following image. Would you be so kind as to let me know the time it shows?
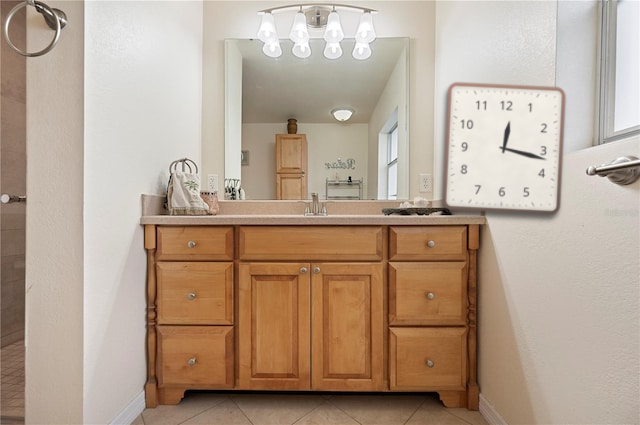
12:17
